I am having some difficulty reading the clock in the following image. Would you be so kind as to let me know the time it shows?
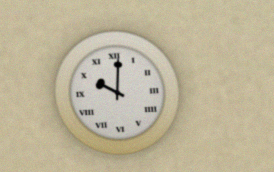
10:01
